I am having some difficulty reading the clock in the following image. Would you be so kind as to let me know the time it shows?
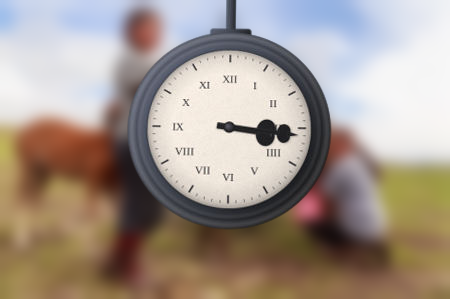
3:16
